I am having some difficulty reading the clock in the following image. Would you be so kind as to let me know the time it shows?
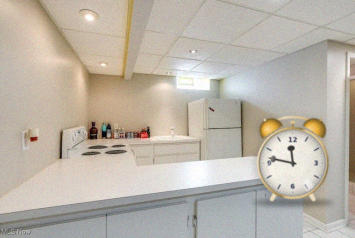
11:47
